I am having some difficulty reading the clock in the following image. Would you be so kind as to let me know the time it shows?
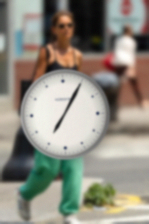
7:05
